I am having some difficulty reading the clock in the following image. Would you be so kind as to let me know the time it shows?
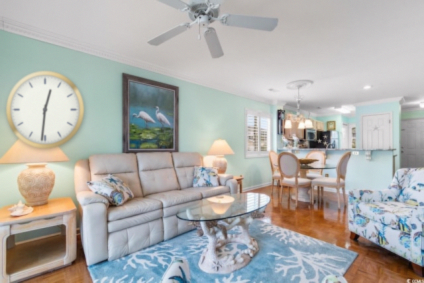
12:31
